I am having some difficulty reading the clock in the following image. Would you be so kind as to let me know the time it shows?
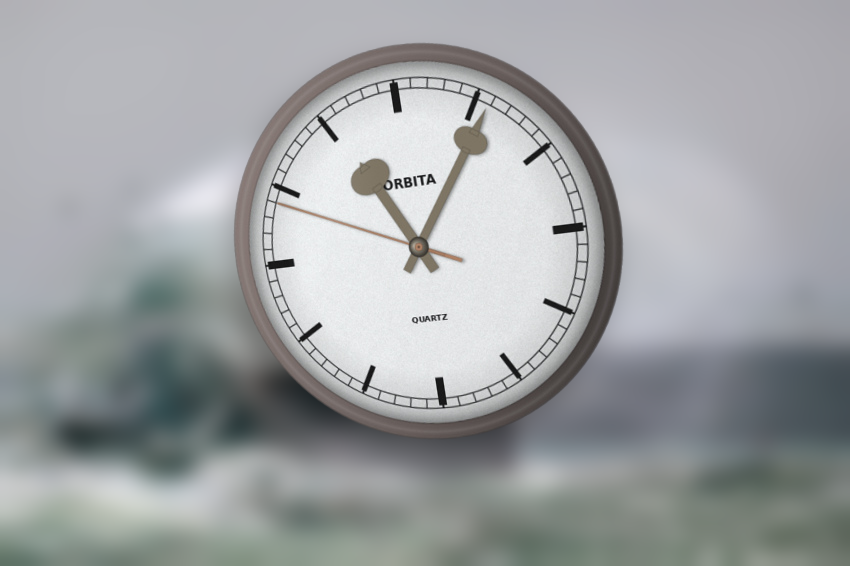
11:05:49
